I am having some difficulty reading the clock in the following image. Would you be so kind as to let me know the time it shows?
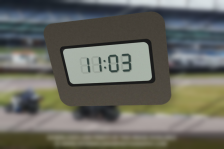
11:03
